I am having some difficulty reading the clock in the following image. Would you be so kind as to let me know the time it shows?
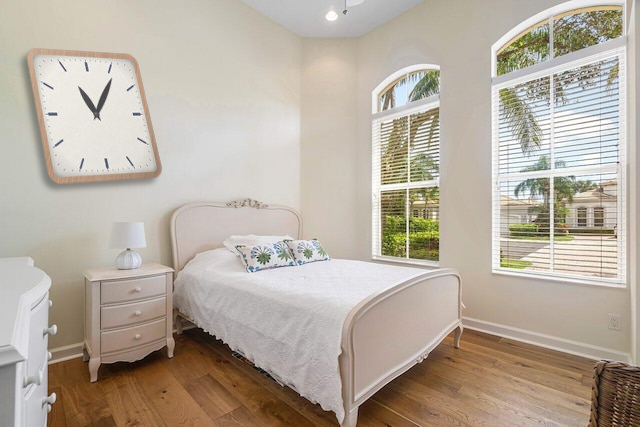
11:06
